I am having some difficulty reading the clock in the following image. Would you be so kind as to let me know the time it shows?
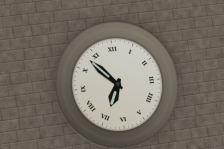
6:53
